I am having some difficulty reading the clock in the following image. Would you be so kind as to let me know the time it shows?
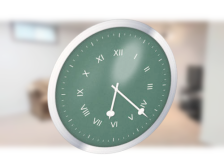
6:22
